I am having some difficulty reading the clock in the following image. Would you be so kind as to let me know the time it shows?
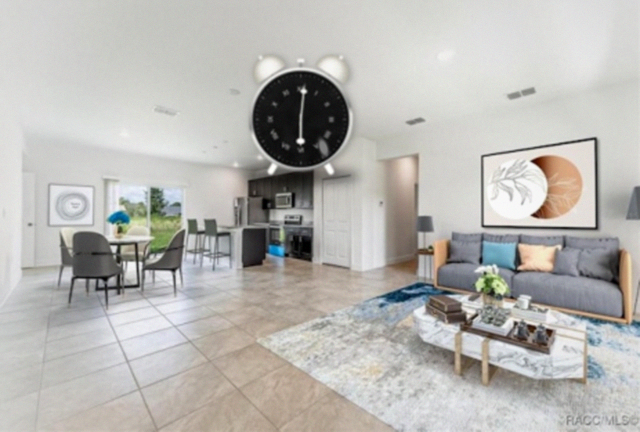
6:01
